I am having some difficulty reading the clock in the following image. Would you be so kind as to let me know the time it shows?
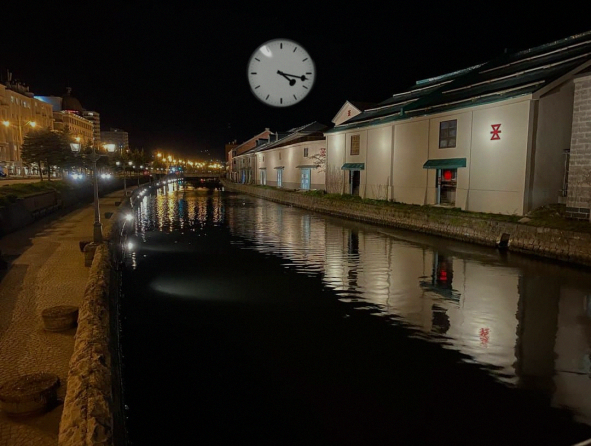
4:17
